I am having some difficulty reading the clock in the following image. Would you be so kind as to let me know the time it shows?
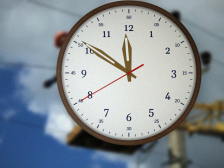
11:50:40
